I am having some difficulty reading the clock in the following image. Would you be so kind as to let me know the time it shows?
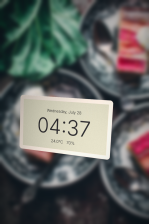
4:37
